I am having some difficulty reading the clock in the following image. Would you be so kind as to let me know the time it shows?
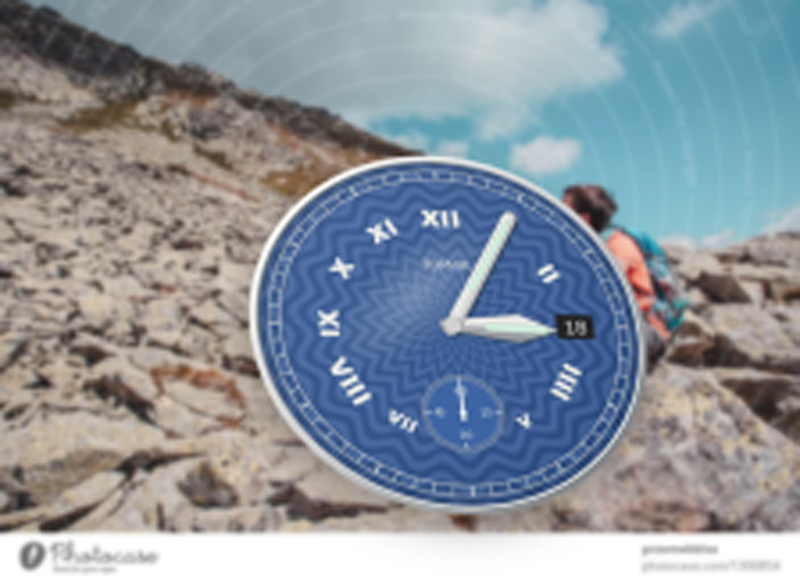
3:05
